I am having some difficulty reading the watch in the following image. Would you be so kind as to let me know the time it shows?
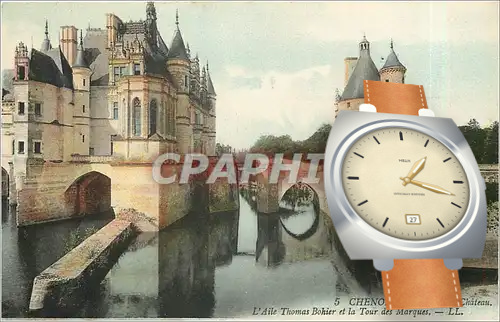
1:18
